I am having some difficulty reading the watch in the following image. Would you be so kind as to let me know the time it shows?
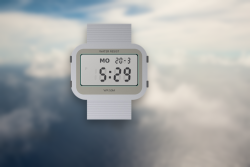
5:29
